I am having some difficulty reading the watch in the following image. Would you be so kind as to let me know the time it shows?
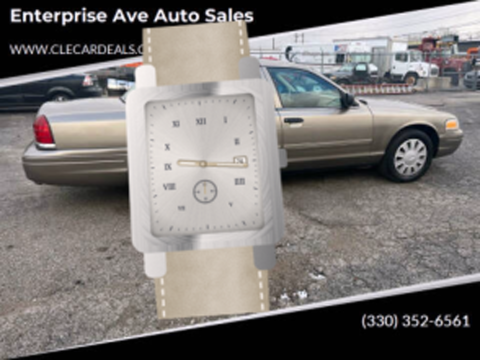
9:16
